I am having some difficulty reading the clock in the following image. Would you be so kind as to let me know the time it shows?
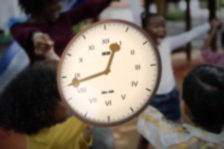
12:43
